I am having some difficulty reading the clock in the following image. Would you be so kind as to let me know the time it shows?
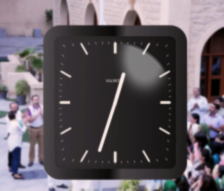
12:33
